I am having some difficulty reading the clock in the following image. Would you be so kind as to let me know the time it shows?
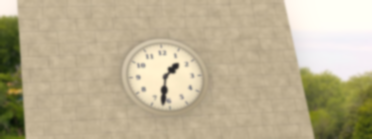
1:32
